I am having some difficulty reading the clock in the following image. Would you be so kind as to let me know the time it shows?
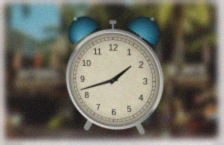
1:42
